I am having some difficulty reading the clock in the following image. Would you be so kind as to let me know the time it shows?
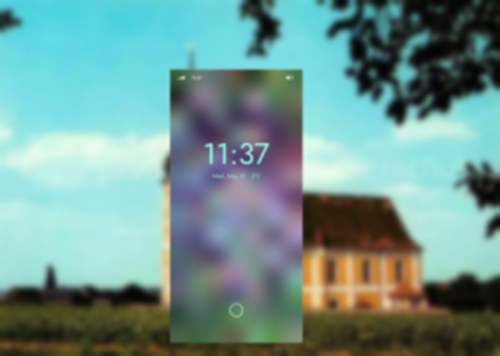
11:37
